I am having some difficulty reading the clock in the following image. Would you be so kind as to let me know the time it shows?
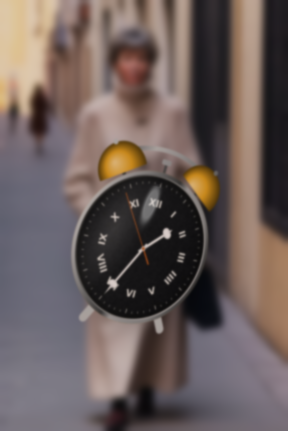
1:34:54
